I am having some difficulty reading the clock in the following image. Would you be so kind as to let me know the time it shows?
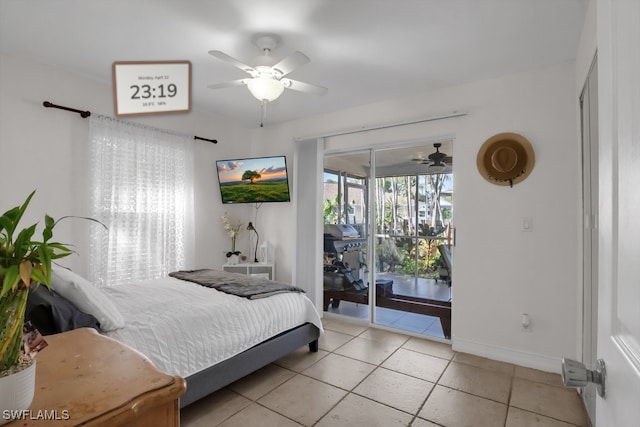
23:19
